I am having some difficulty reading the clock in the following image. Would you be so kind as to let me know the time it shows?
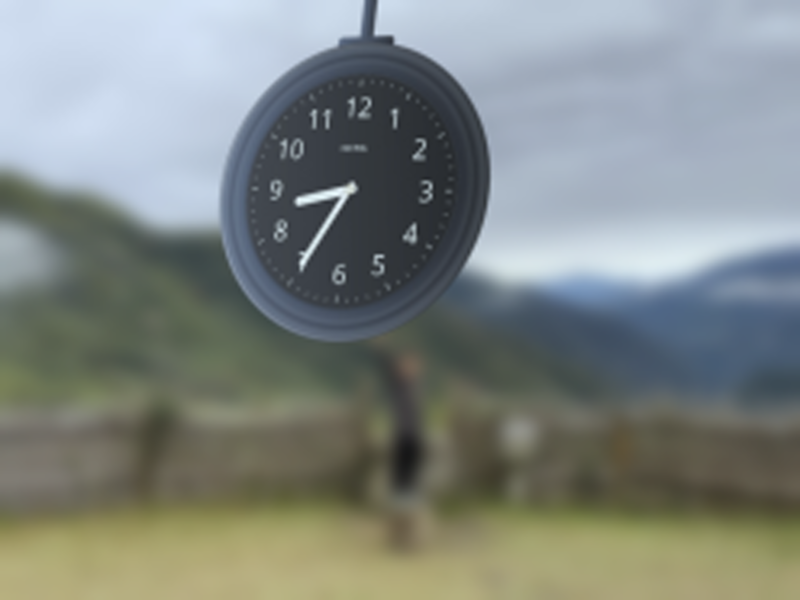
8:35
